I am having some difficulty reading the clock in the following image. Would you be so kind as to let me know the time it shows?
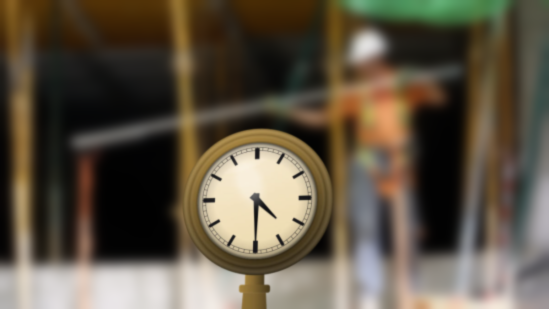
4:30
